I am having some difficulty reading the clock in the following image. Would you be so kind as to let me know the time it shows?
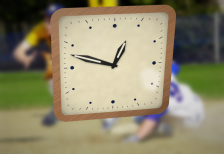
12:48
